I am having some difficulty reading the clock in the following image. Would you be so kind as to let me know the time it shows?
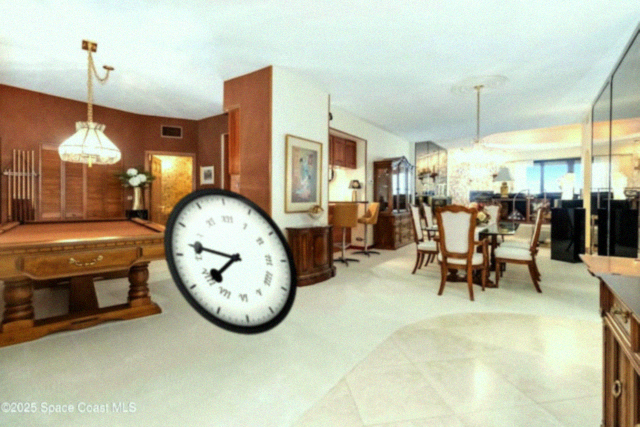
7:47
